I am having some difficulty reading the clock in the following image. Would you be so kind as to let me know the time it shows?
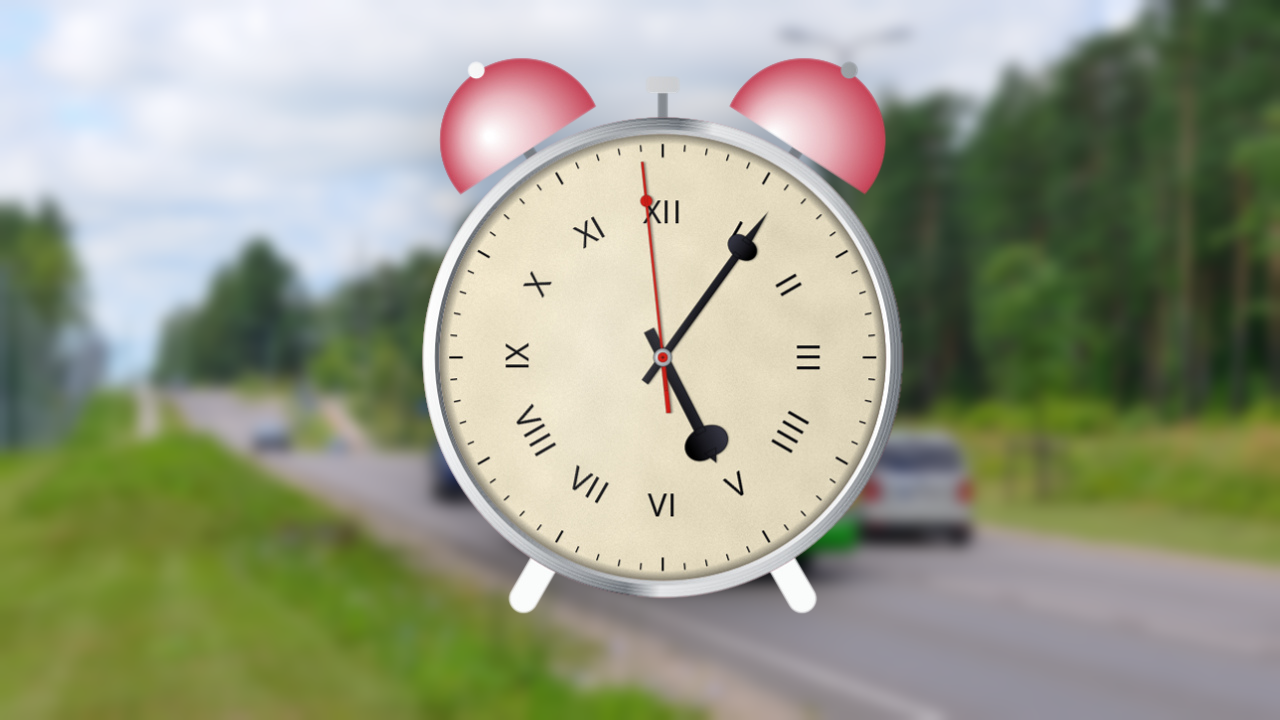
5:05:59
